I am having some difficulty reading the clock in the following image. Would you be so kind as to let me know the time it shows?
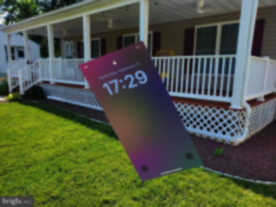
17:29
